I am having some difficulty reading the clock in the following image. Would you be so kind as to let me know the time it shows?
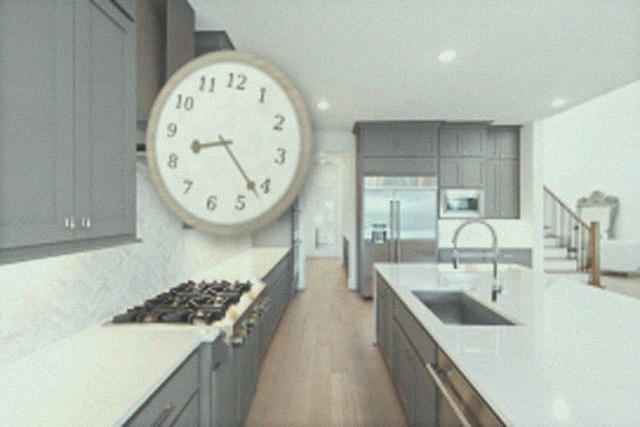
8:22
